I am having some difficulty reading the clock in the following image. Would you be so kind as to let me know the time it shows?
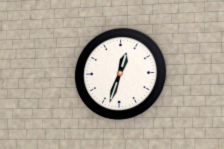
12:33
